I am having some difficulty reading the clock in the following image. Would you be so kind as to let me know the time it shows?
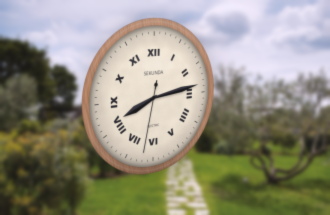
8:13:32
